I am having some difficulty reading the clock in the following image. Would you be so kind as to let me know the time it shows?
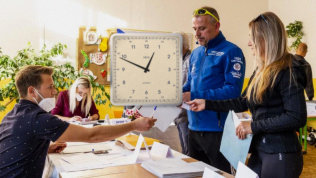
12:49
